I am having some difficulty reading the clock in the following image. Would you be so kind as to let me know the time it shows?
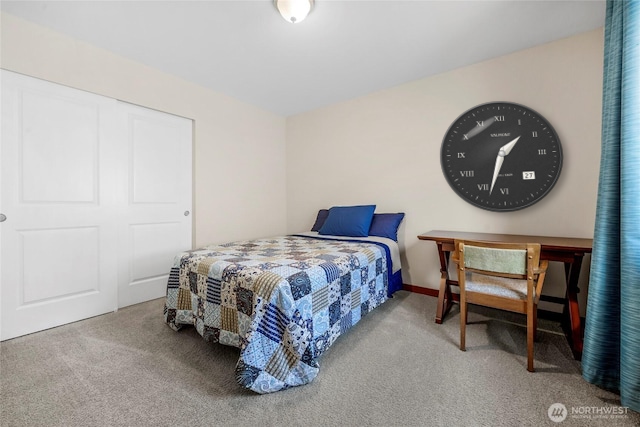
1:33
